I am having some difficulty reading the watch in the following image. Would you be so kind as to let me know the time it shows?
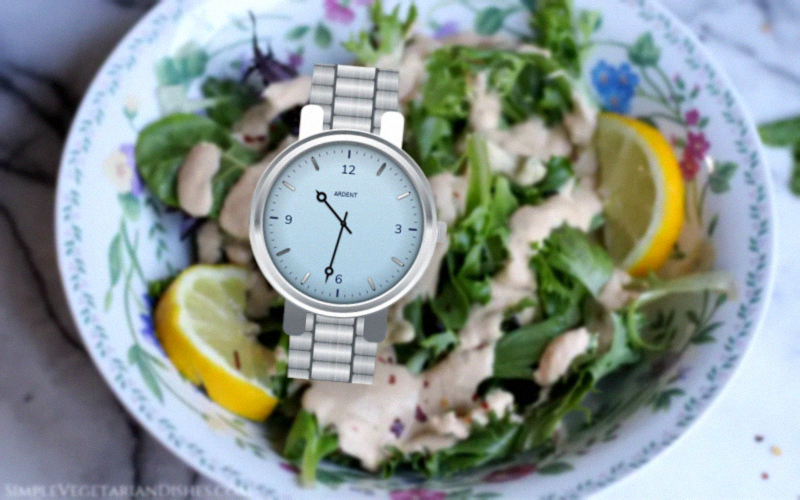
10:32
